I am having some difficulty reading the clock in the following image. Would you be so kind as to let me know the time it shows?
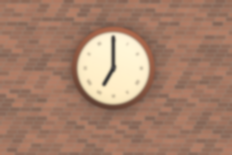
7:00
